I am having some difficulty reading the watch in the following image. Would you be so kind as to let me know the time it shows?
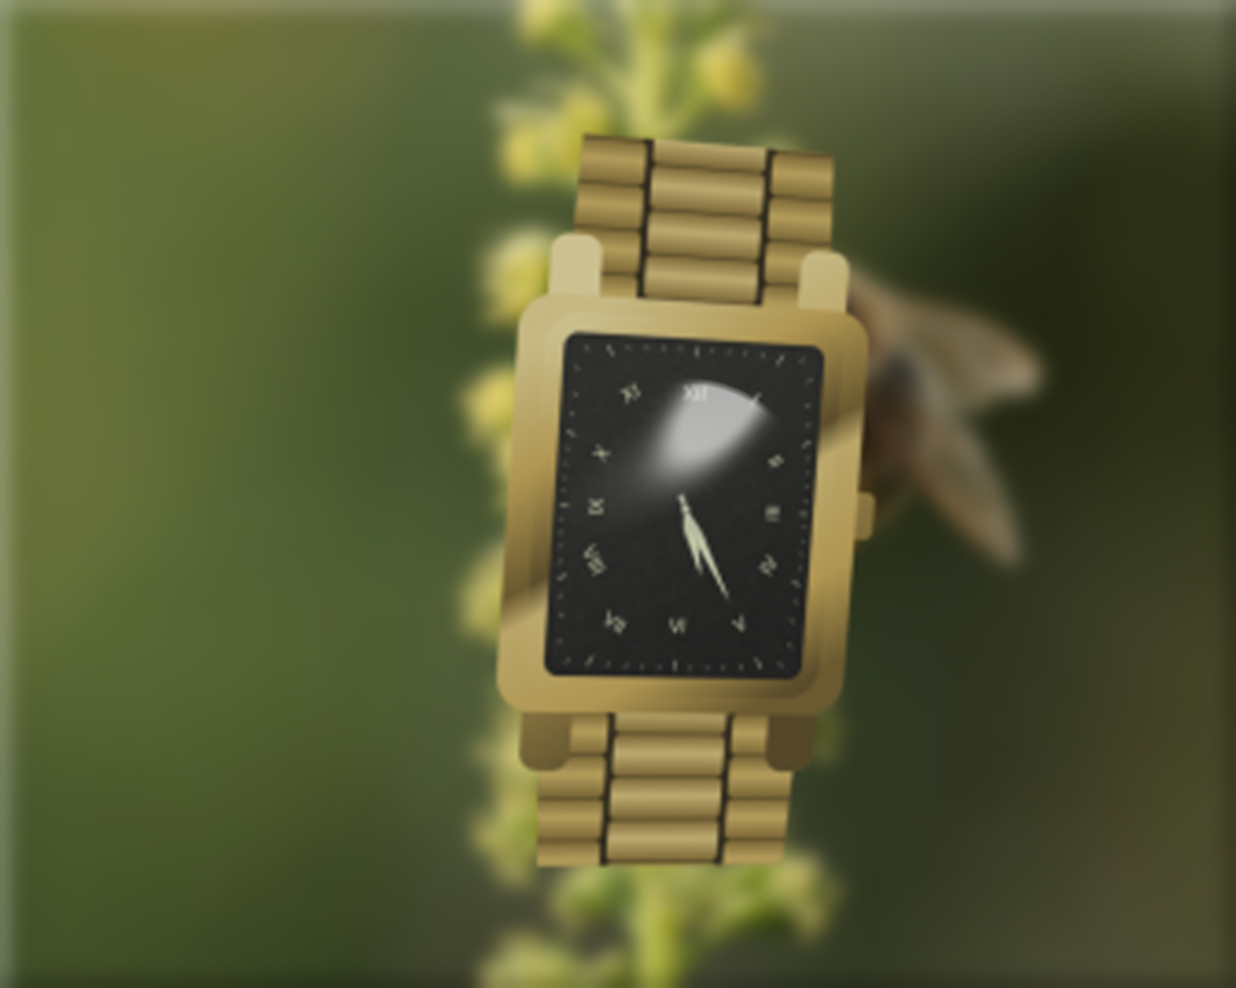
5:25
